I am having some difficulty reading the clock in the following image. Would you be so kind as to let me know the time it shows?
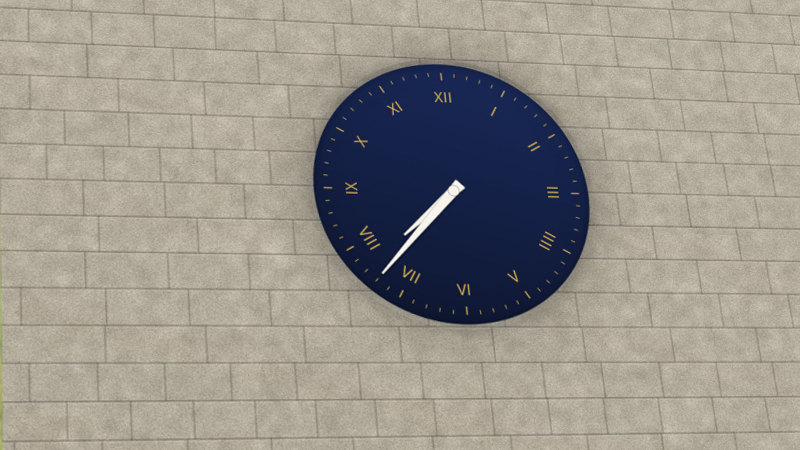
7:37
